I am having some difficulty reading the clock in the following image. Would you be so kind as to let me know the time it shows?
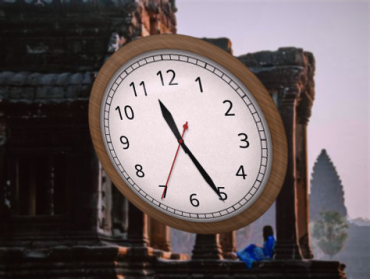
11:25:35
